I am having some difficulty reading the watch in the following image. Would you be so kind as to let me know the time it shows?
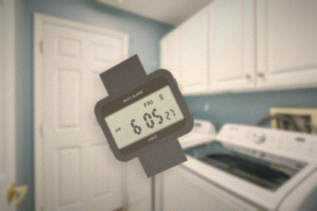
6:05
